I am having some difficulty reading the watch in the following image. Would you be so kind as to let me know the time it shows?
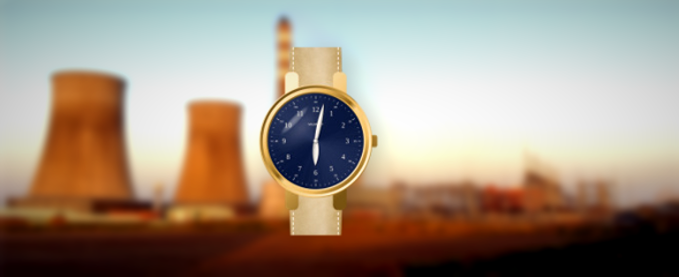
6:02
